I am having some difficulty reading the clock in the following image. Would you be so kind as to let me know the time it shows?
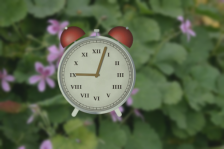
9:03
